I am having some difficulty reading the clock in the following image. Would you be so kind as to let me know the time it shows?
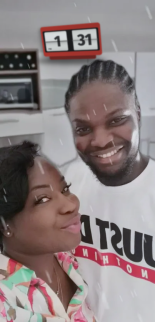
1:31
